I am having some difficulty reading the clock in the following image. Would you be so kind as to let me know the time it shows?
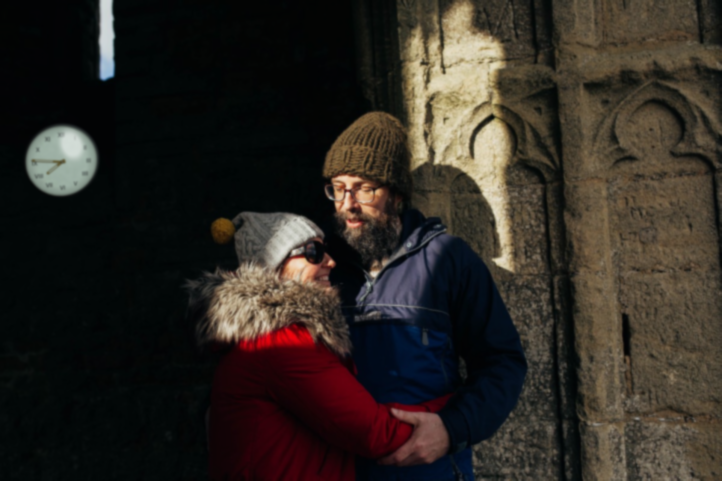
7:46
